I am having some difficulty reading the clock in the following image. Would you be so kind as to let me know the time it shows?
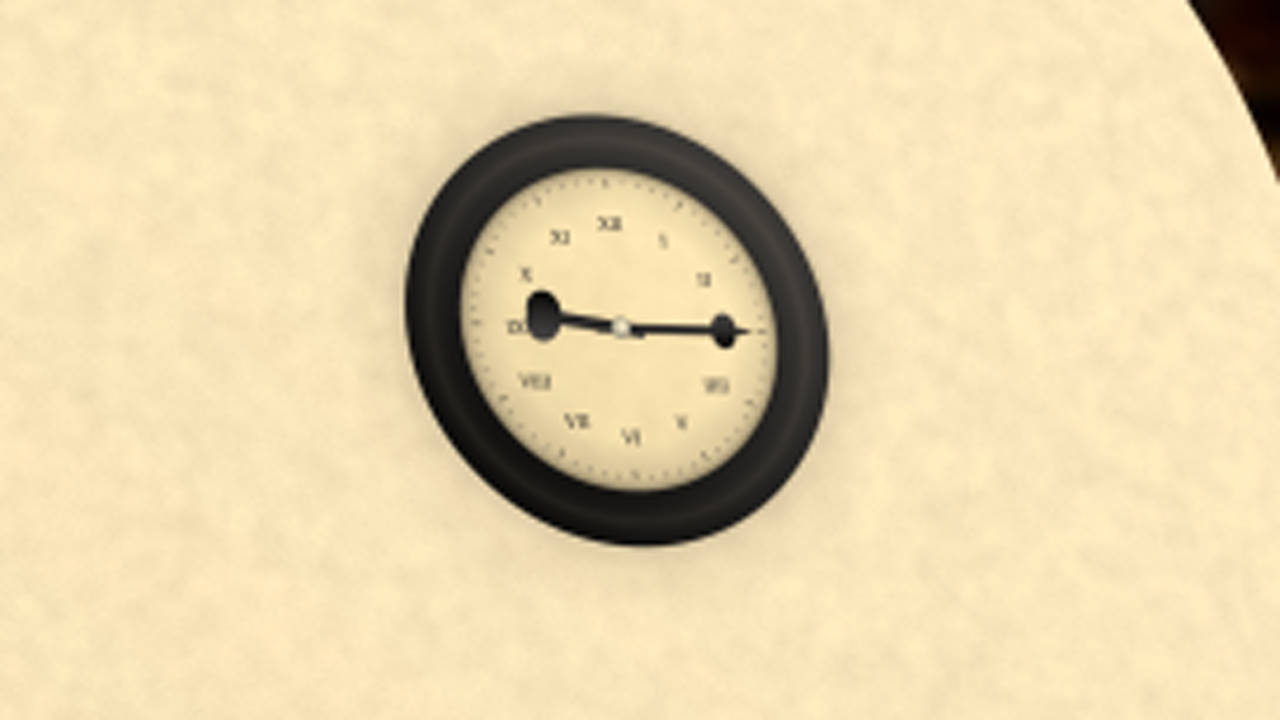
9:15
